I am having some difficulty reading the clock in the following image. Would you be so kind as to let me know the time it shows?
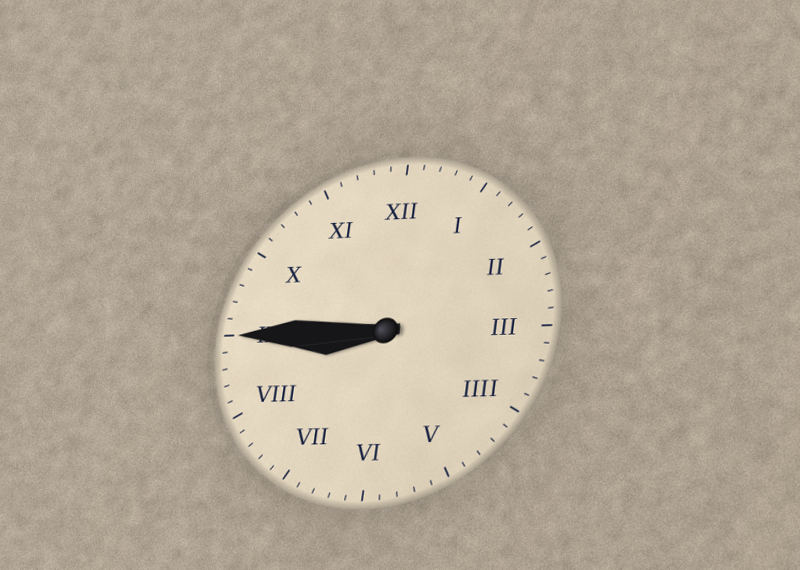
8:45
